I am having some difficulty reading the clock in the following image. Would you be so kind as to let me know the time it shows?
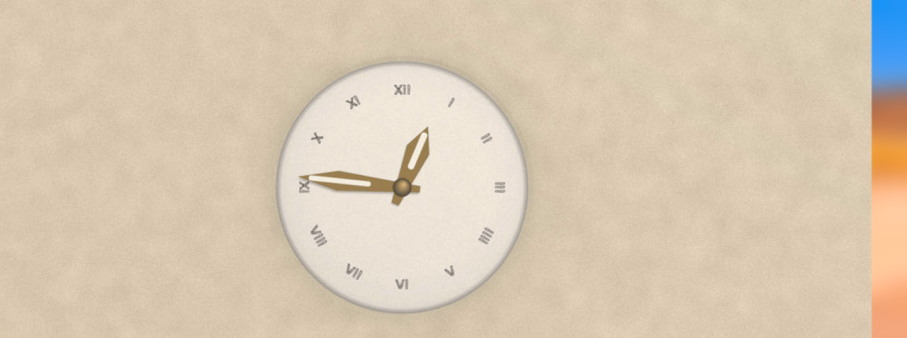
12:46
